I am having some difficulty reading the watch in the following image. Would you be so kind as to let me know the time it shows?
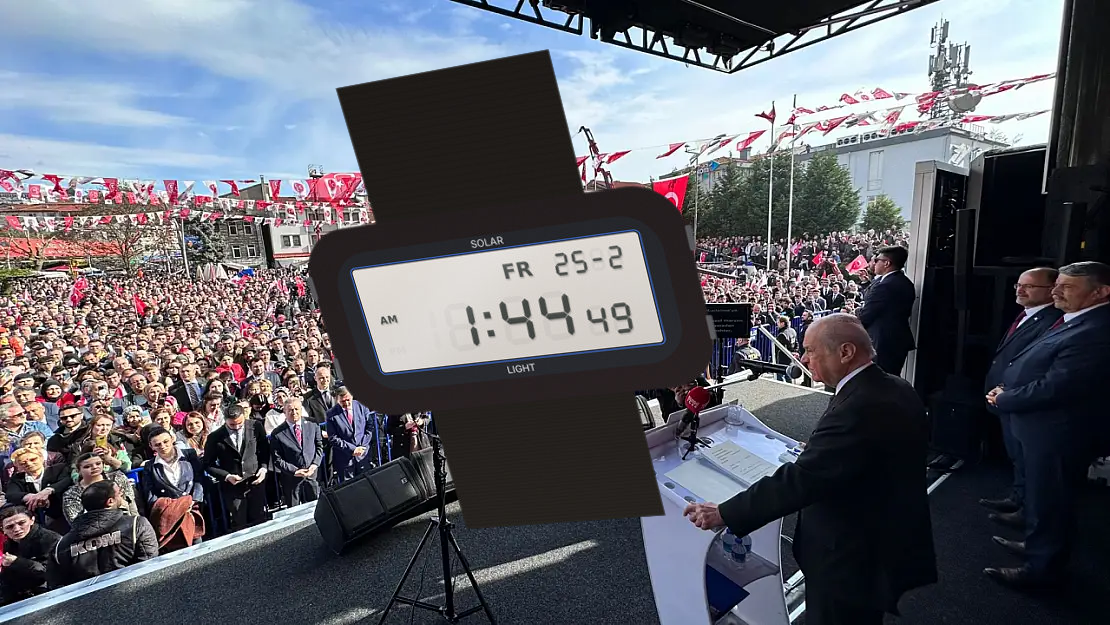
1:44:49
